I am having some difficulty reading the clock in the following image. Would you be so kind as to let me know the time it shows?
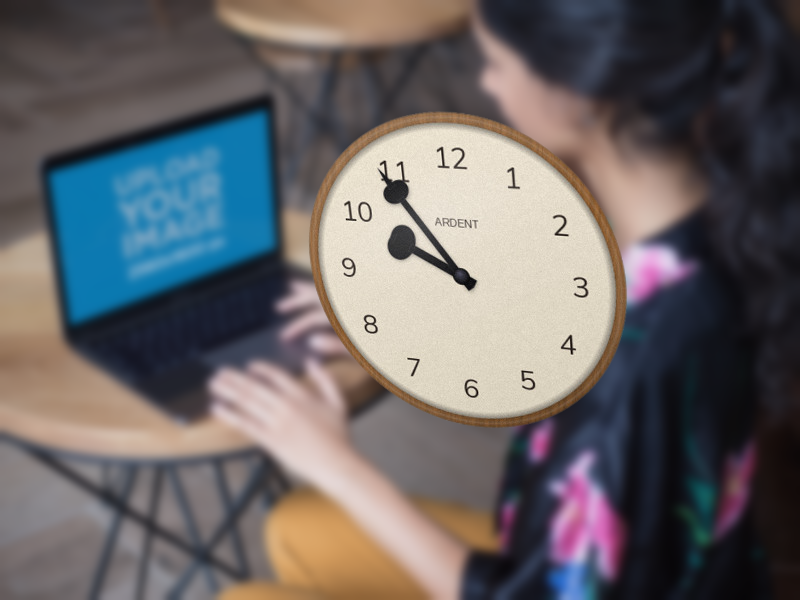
9:54
